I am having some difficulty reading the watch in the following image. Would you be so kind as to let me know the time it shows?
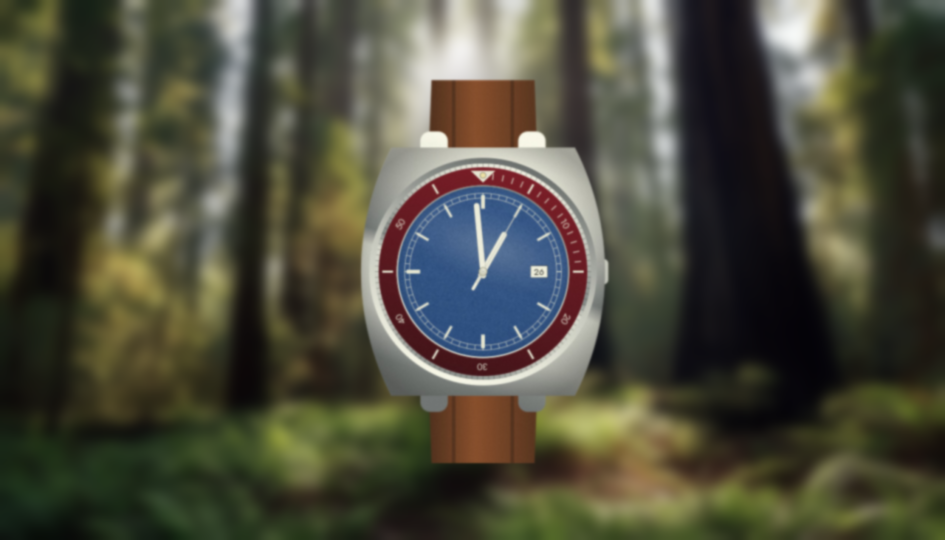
12:59:05
